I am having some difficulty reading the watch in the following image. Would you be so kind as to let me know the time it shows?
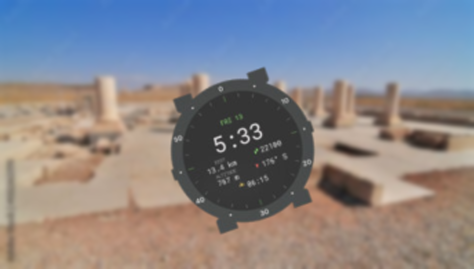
5:33
